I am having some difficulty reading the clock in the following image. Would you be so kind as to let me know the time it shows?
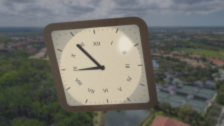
8:54
